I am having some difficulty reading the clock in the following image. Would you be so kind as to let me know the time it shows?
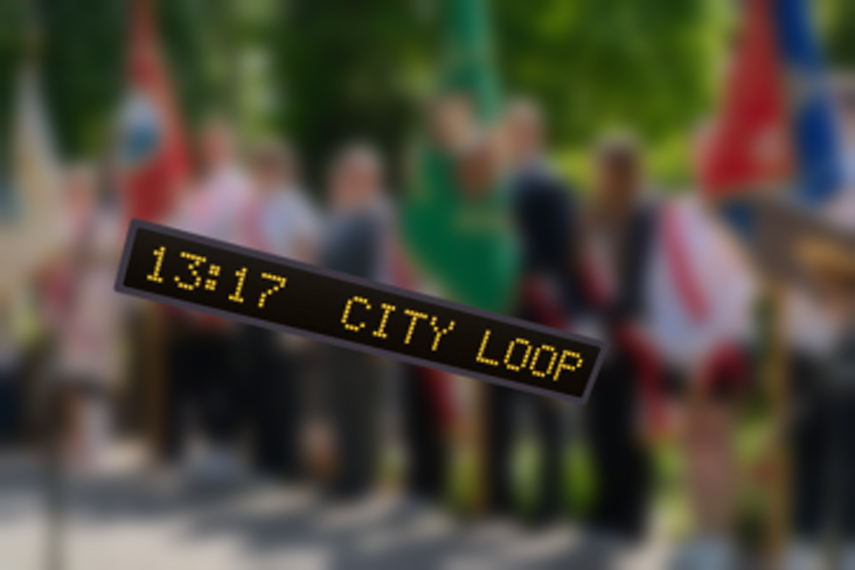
13:17
